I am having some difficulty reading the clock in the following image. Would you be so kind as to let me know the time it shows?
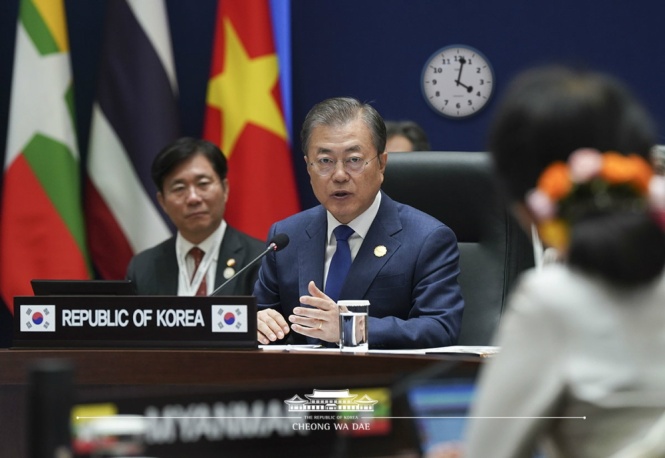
4:02
